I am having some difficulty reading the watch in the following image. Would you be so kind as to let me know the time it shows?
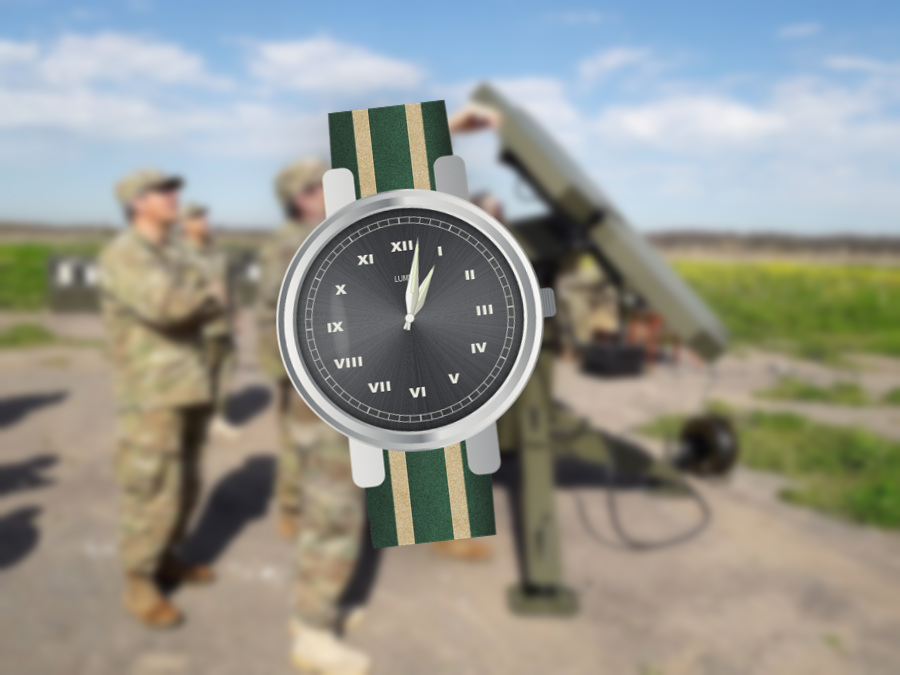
1:02
